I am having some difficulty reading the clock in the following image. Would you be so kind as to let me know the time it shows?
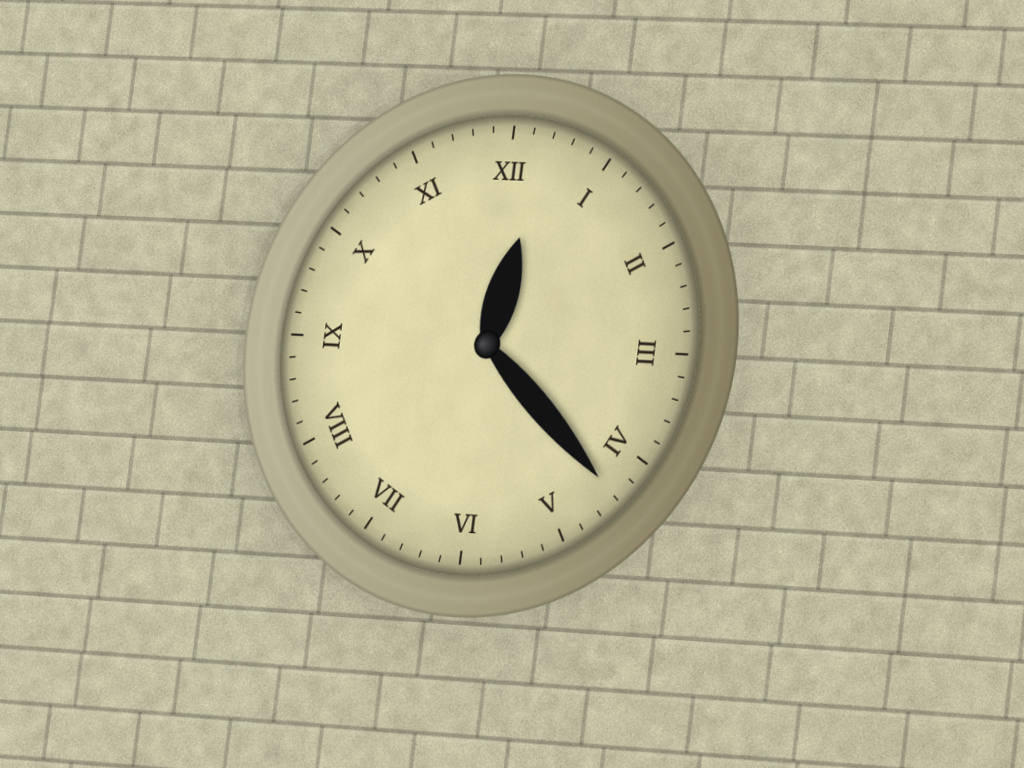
12:22
